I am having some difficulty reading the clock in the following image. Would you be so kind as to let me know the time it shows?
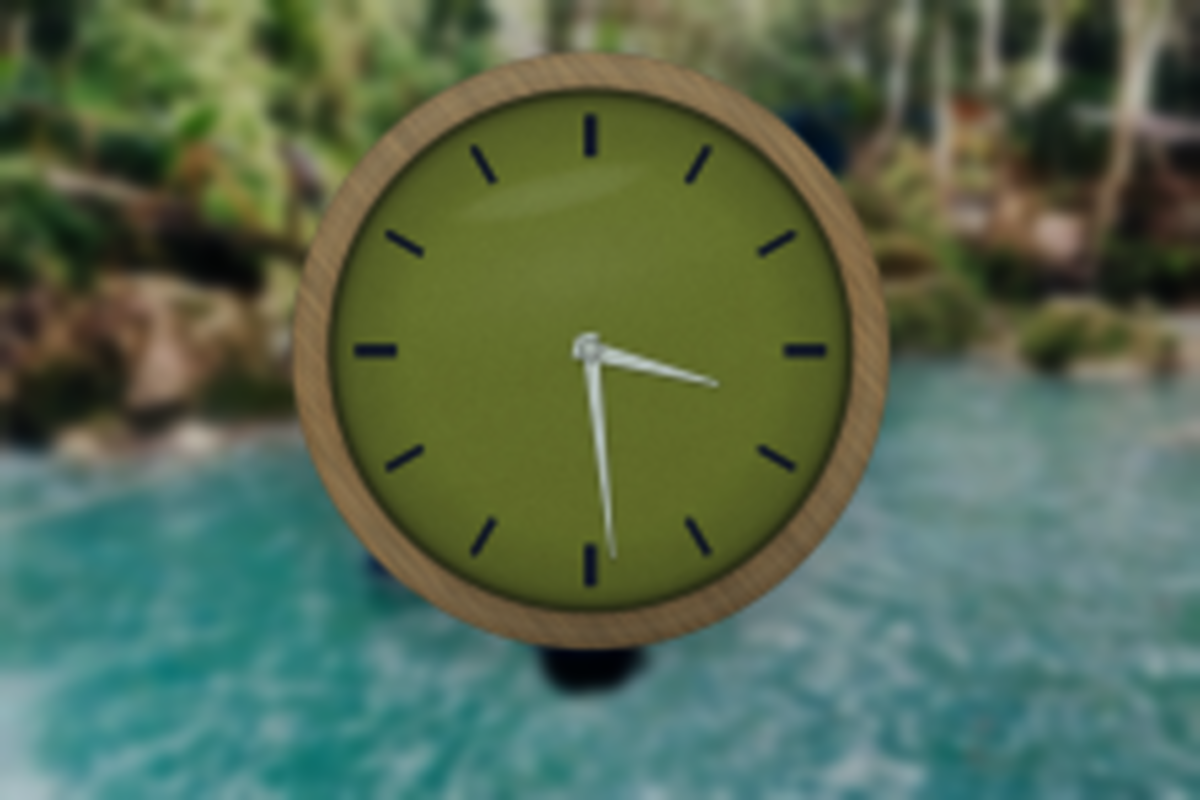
3:29
